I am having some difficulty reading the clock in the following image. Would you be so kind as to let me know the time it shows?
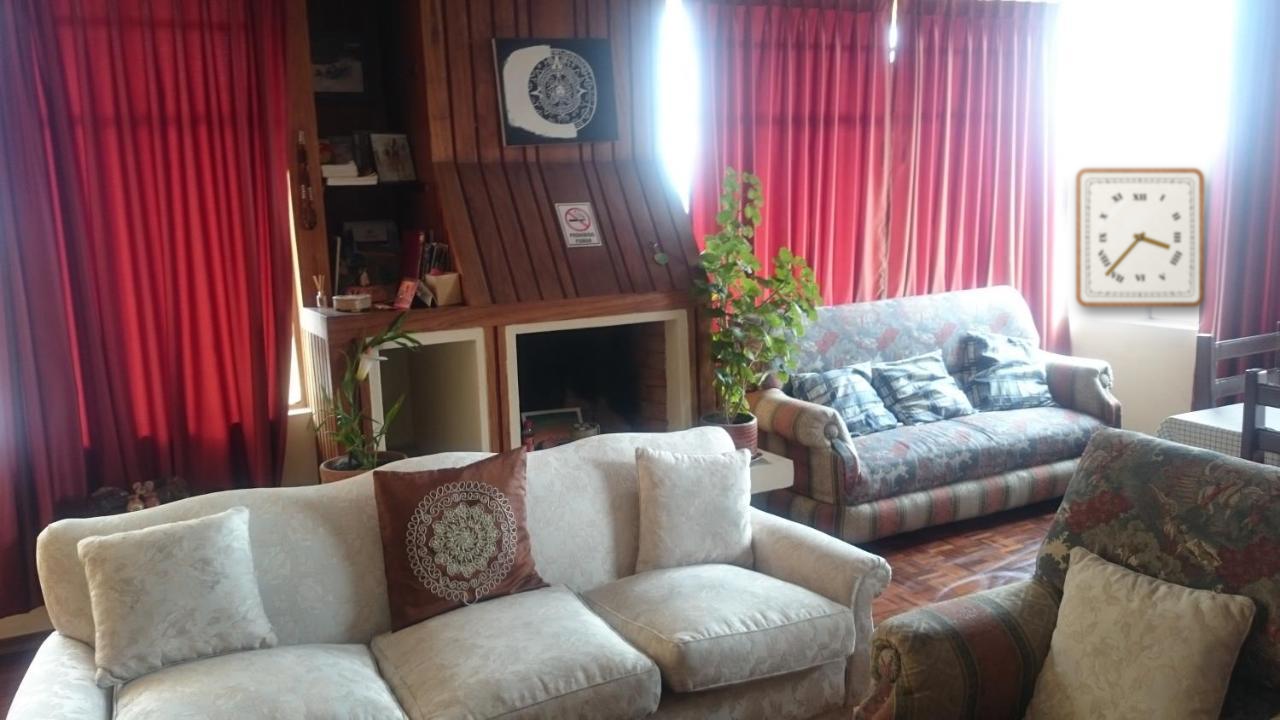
3:37
